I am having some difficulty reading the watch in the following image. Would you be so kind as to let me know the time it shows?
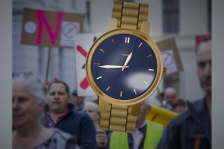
12:44
